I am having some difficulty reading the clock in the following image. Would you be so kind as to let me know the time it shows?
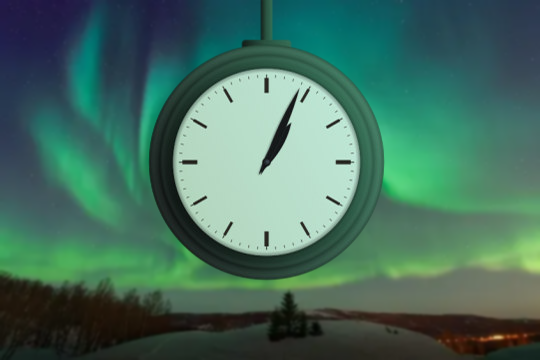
1:04
